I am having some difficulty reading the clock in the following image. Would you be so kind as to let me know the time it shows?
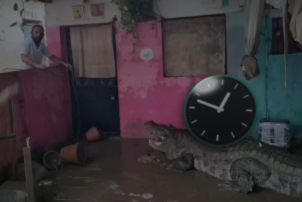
12:48
